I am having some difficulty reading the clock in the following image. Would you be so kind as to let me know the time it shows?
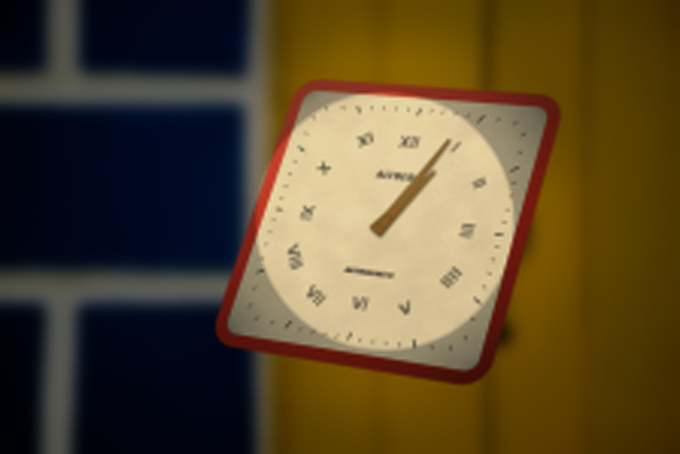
1:04
